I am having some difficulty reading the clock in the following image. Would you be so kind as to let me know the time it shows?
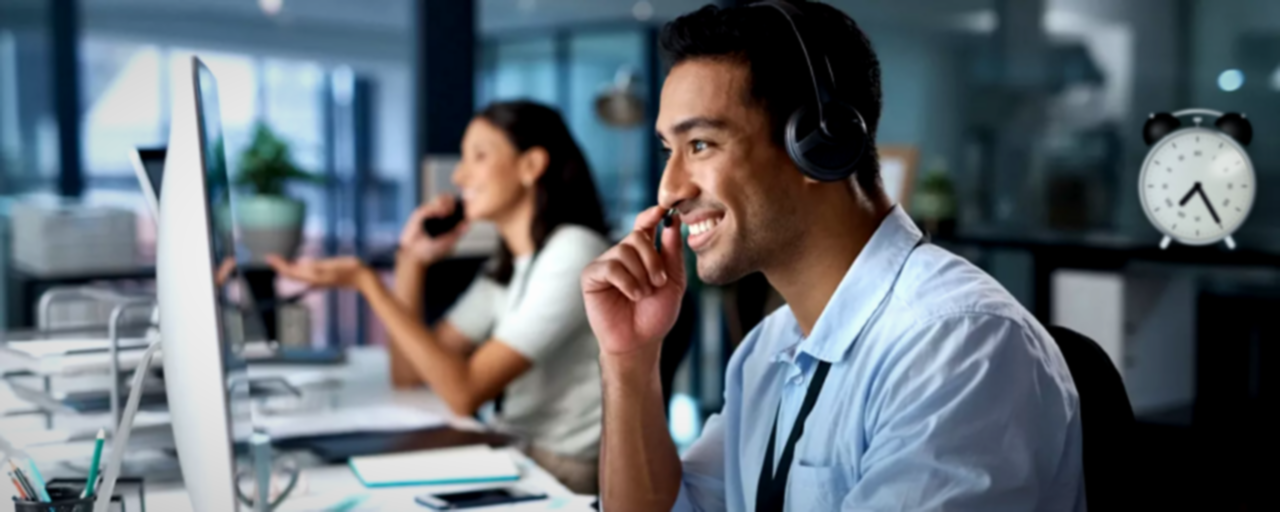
7:25
